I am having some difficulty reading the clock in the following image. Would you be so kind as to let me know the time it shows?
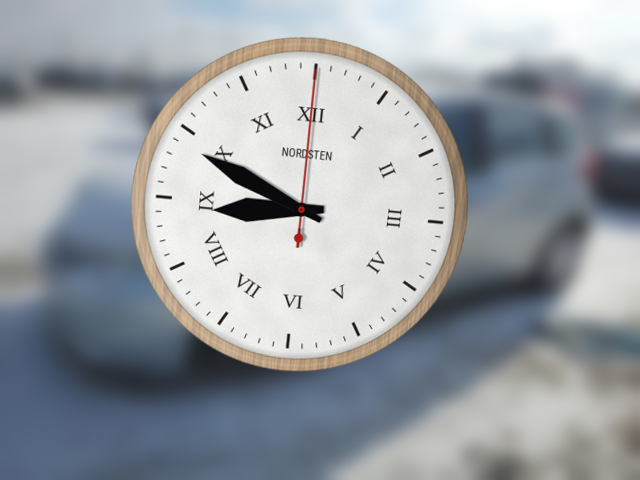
8:49:00
